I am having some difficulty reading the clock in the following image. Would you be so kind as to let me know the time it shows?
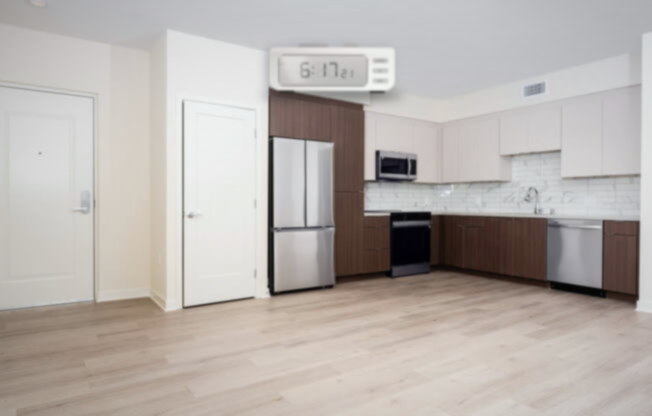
6:17
